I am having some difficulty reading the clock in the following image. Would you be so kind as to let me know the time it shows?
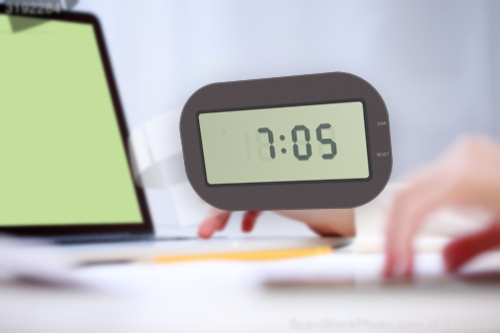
7:05
